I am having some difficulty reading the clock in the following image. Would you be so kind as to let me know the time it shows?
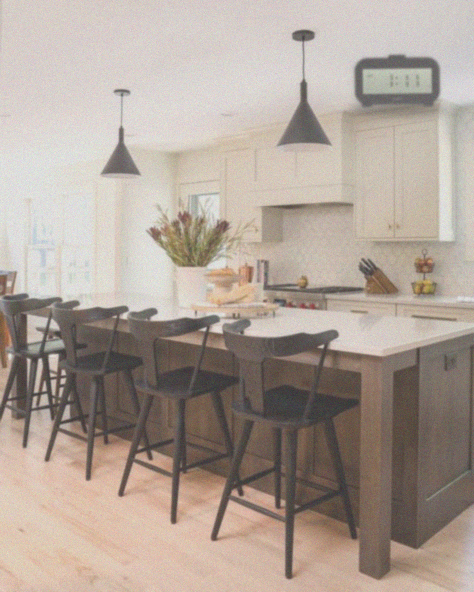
1:11
